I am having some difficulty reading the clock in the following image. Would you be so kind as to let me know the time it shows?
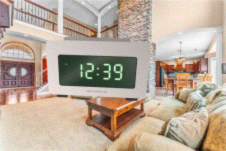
12:39
